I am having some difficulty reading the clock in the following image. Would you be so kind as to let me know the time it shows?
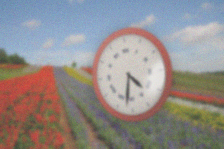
4:32
